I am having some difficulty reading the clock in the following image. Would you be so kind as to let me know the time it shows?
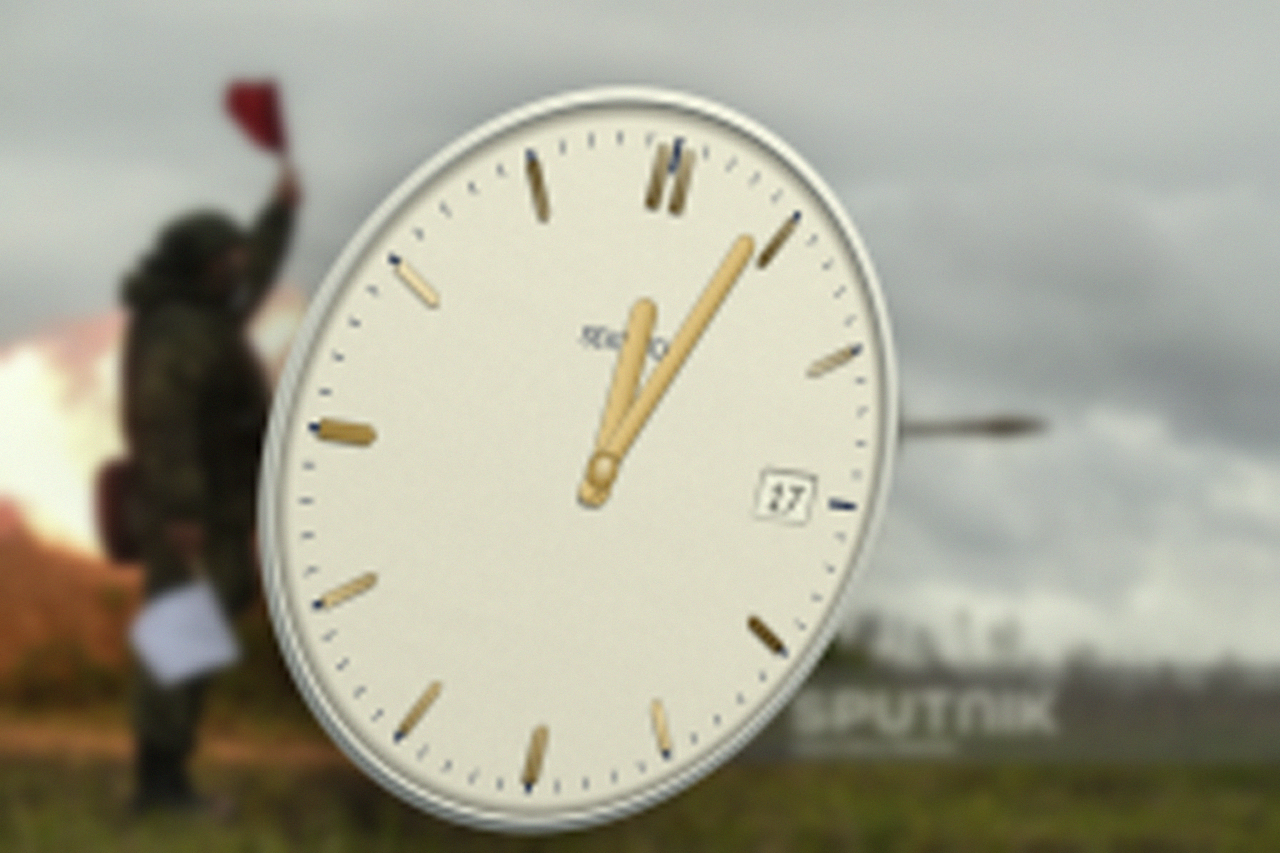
12:04
